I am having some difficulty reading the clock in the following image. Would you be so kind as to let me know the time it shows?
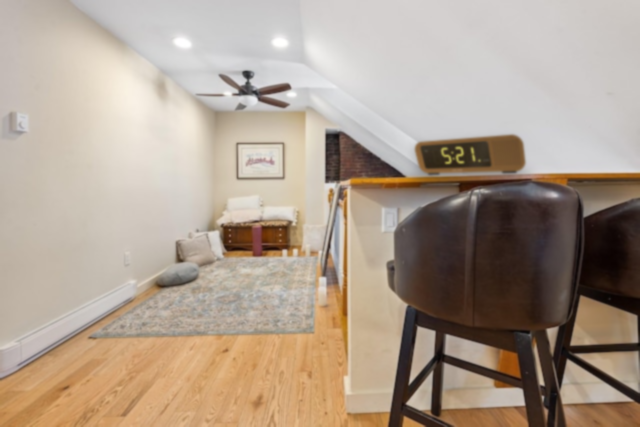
5:21
